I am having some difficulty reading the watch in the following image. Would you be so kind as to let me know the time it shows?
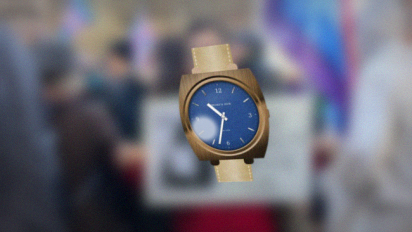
10:33
